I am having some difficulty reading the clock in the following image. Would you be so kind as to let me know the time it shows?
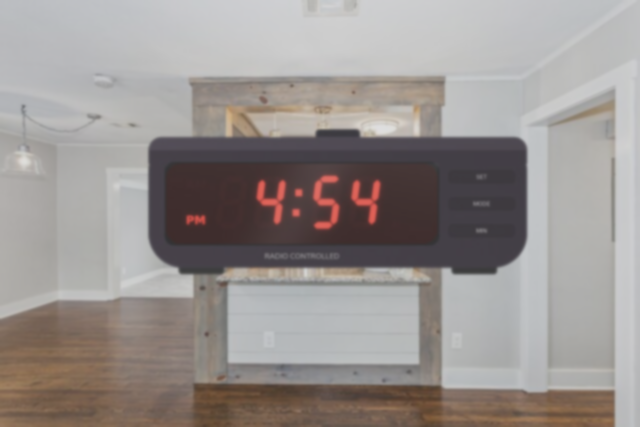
4:54
